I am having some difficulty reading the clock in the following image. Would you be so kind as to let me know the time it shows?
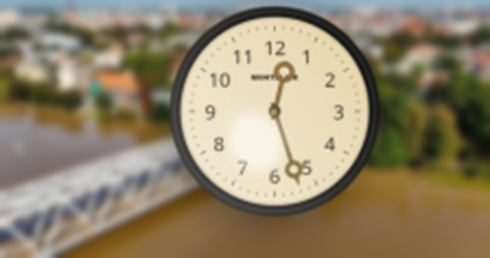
12:27
